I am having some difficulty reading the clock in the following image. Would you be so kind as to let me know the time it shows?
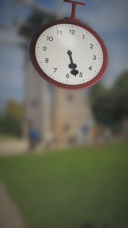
5:27
